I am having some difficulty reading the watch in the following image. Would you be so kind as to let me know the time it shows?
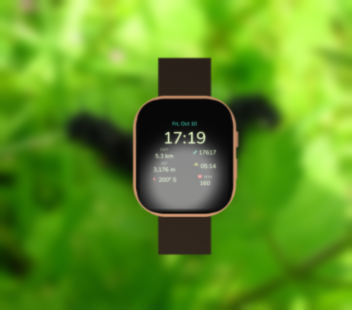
17:19
